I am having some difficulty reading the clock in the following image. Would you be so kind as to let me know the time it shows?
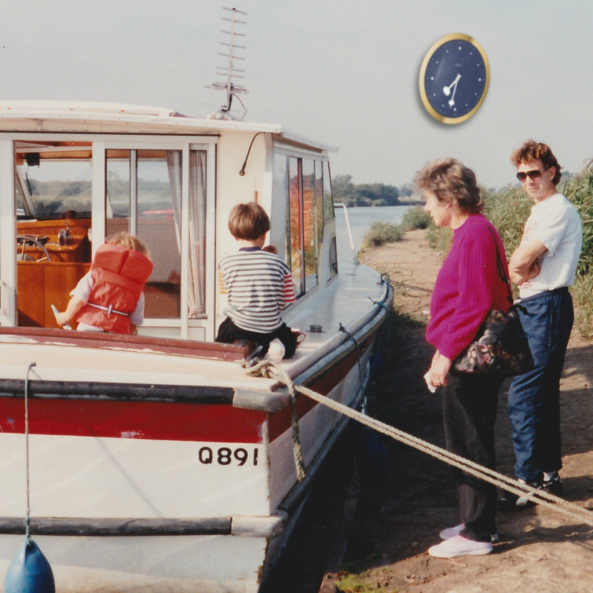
7:32
